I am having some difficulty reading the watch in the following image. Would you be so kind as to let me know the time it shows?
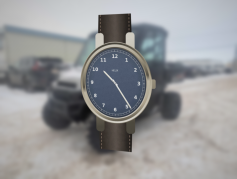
10:24
